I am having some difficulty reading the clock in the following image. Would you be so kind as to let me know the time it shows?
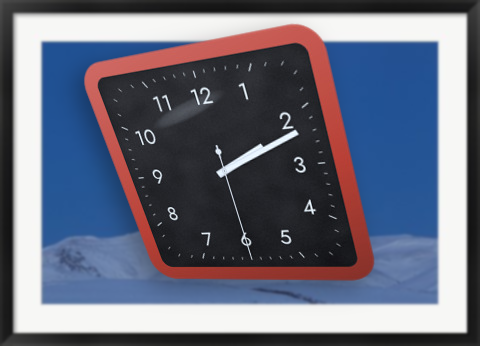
2:11:30
